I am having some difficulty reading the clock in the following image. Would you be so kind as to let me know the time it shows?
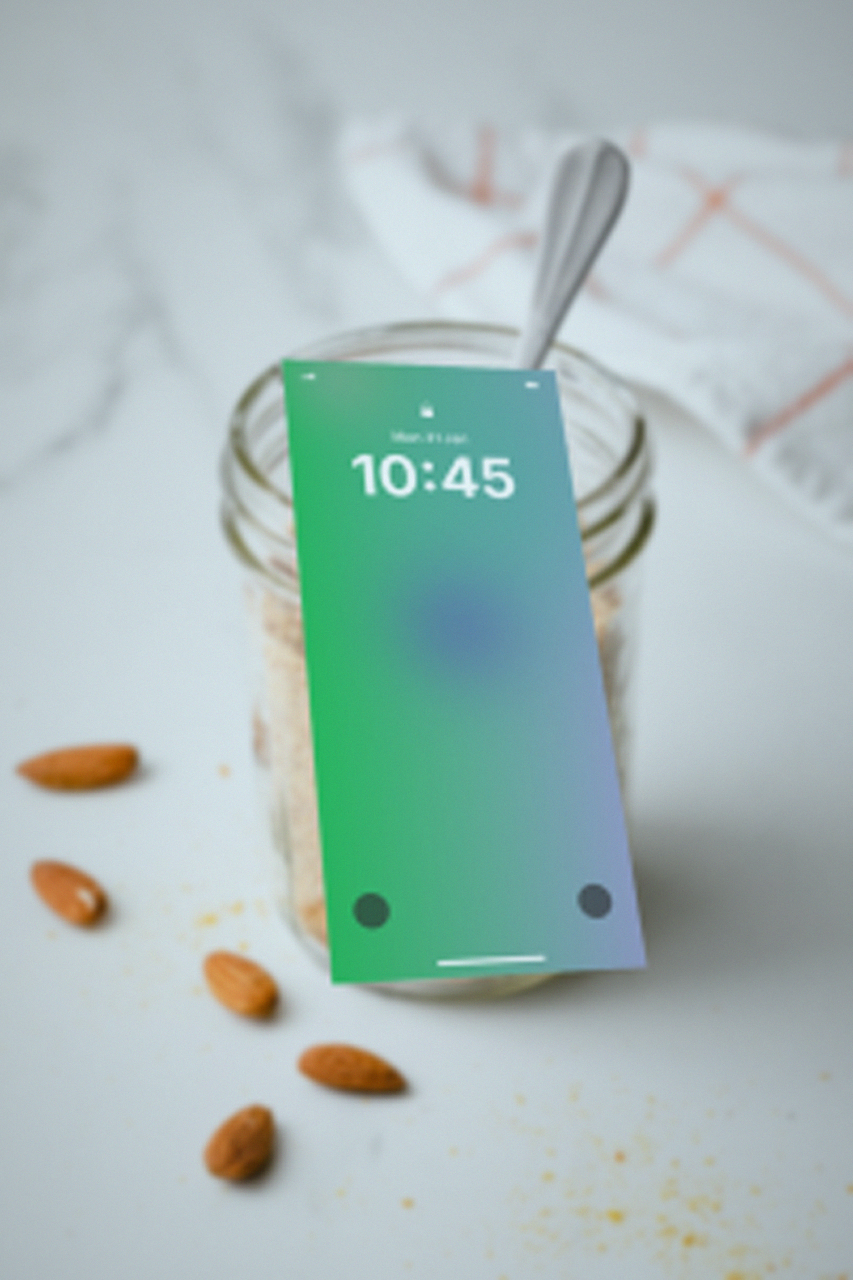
10:45
